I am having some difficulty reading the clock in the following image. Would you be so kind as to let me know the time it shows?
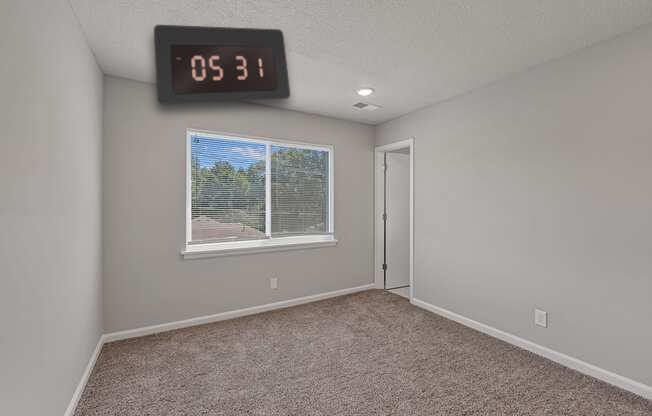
5:31
